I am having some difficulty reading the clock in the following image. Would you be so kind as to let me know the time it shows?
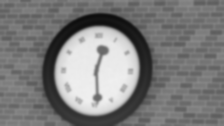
12:29
